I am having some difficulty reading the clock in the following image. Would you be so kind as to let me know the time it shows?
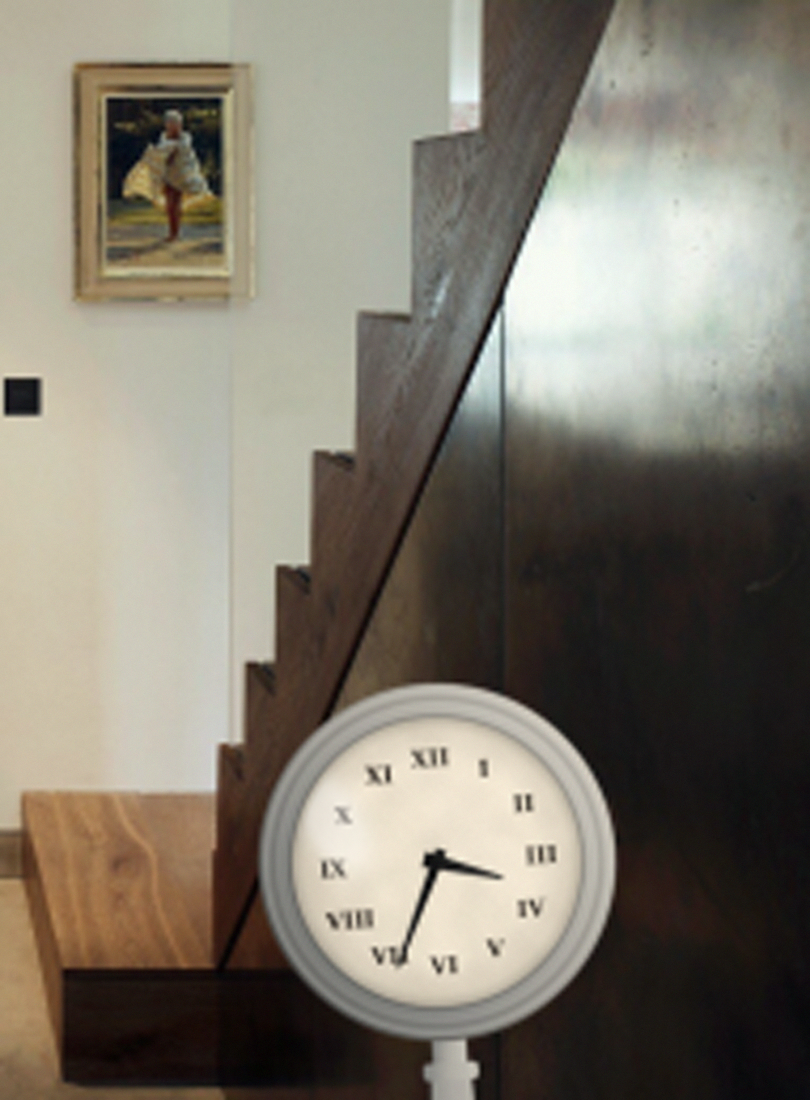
3:34
